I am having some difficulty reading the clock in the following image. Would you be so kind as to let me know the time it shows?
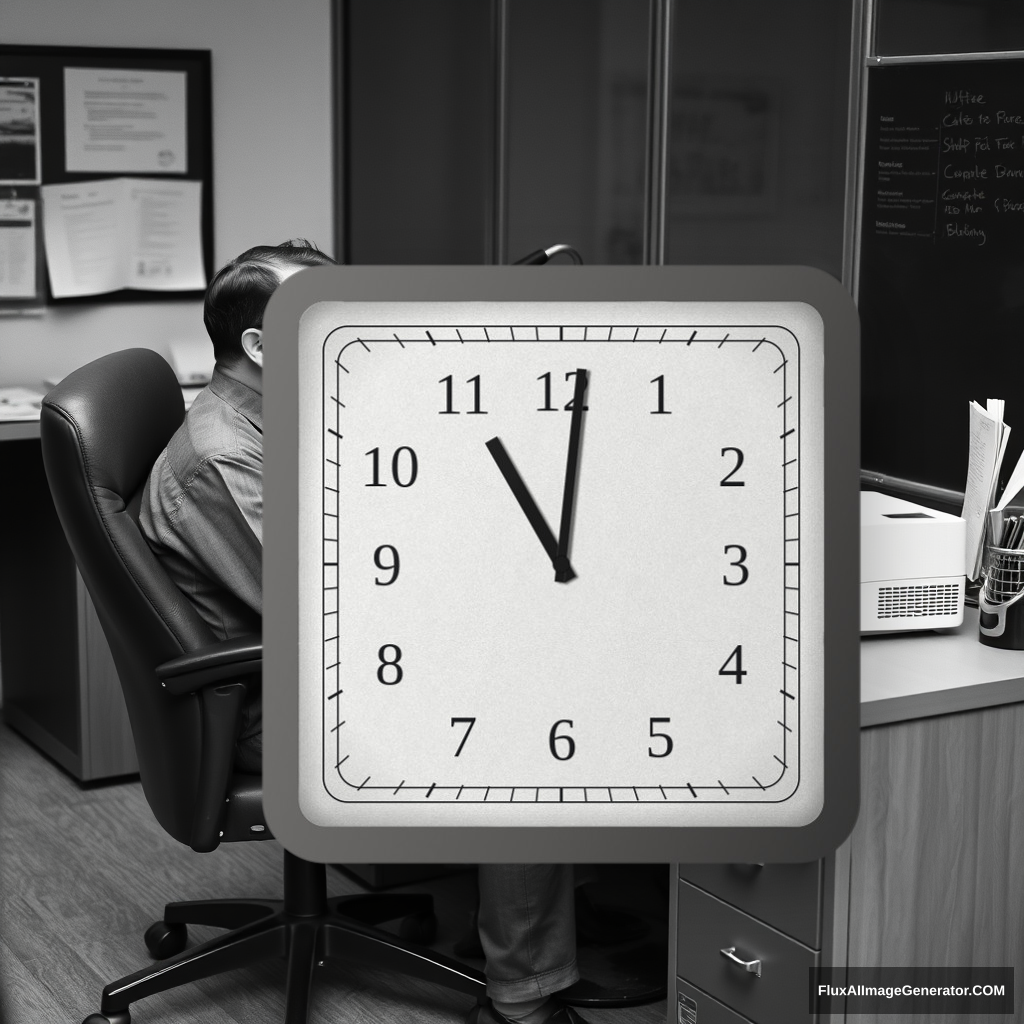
11:01
